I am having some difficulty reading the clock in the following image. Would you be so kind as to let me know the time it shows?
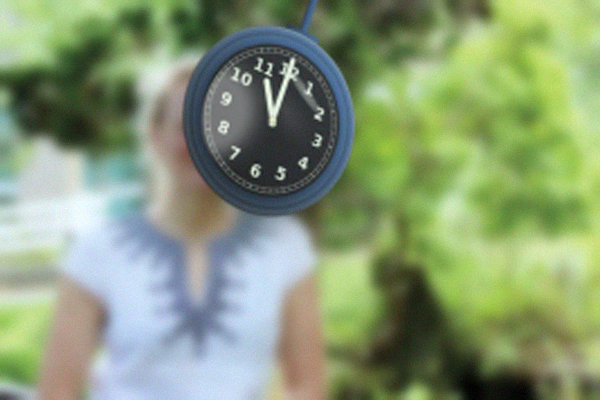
11:00
